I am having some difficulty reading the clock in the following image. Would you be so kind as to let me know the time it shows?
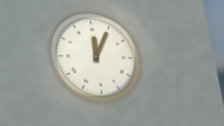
12:05
